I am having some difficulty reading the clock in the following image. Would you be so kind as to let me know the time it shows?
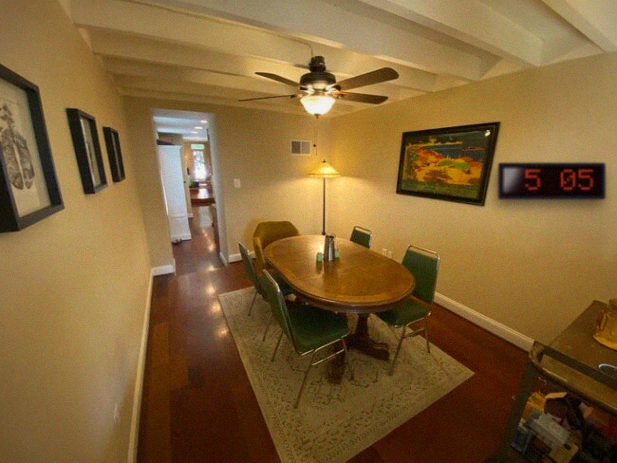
5:05
